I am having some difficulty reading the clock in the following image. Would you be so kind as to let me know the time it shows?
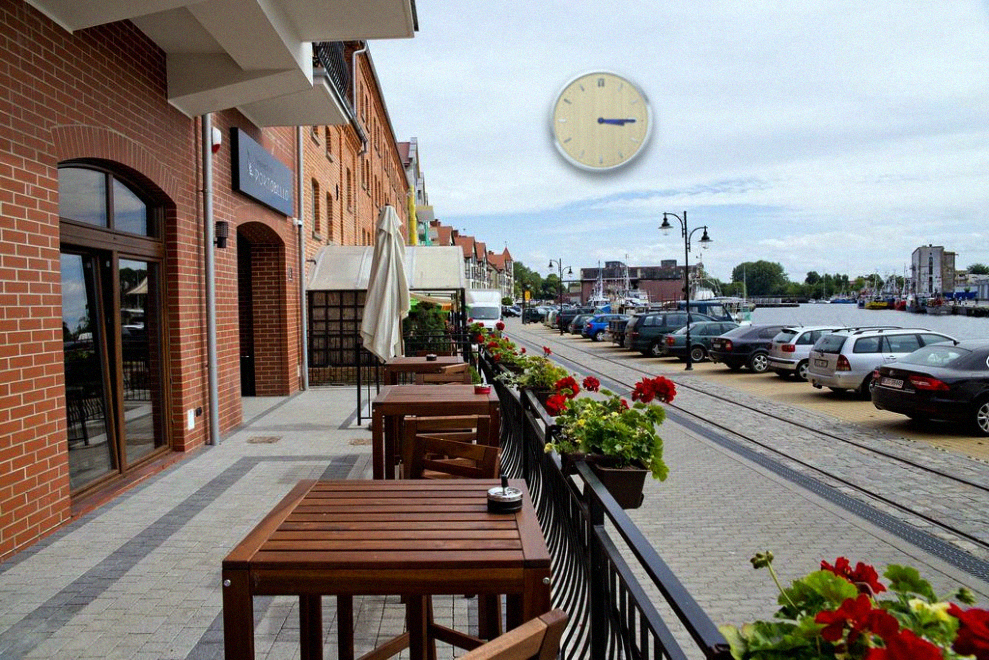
3:15
